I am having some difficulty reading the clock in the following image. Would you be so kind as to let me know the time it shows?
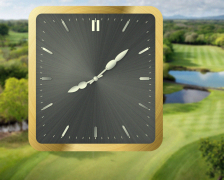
8:08
